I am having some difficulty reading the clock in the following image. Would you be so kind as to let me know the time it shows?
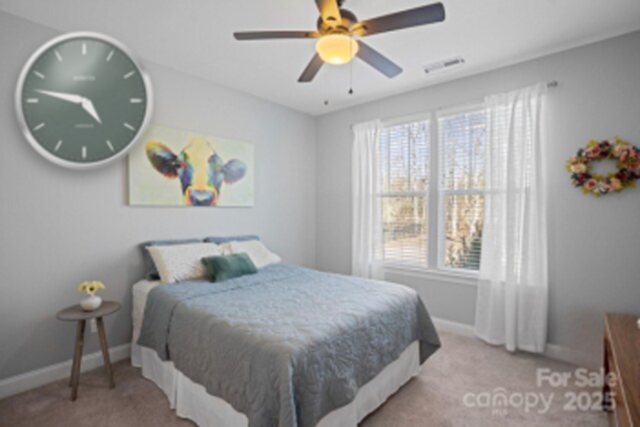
4:47
